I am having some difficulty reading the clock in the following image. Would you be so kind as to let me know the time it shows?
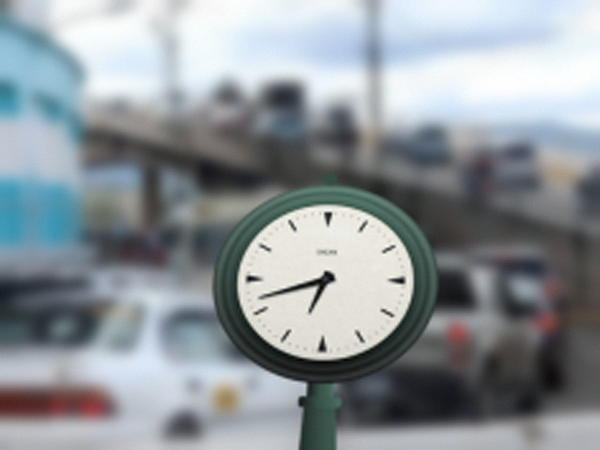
6:42
